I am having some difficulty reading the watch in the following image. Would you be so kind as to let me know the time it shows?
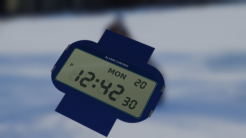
12:42:30
